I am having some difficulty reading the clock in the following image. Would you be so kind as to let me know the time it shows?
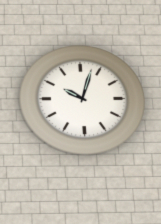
10:03
